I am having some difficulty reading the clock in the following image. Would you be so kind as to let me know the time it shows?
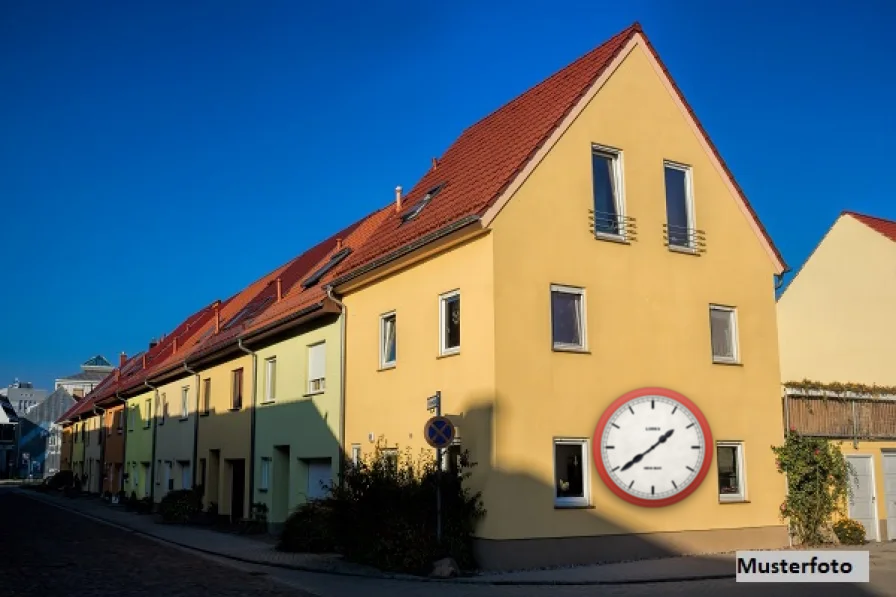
1:39
